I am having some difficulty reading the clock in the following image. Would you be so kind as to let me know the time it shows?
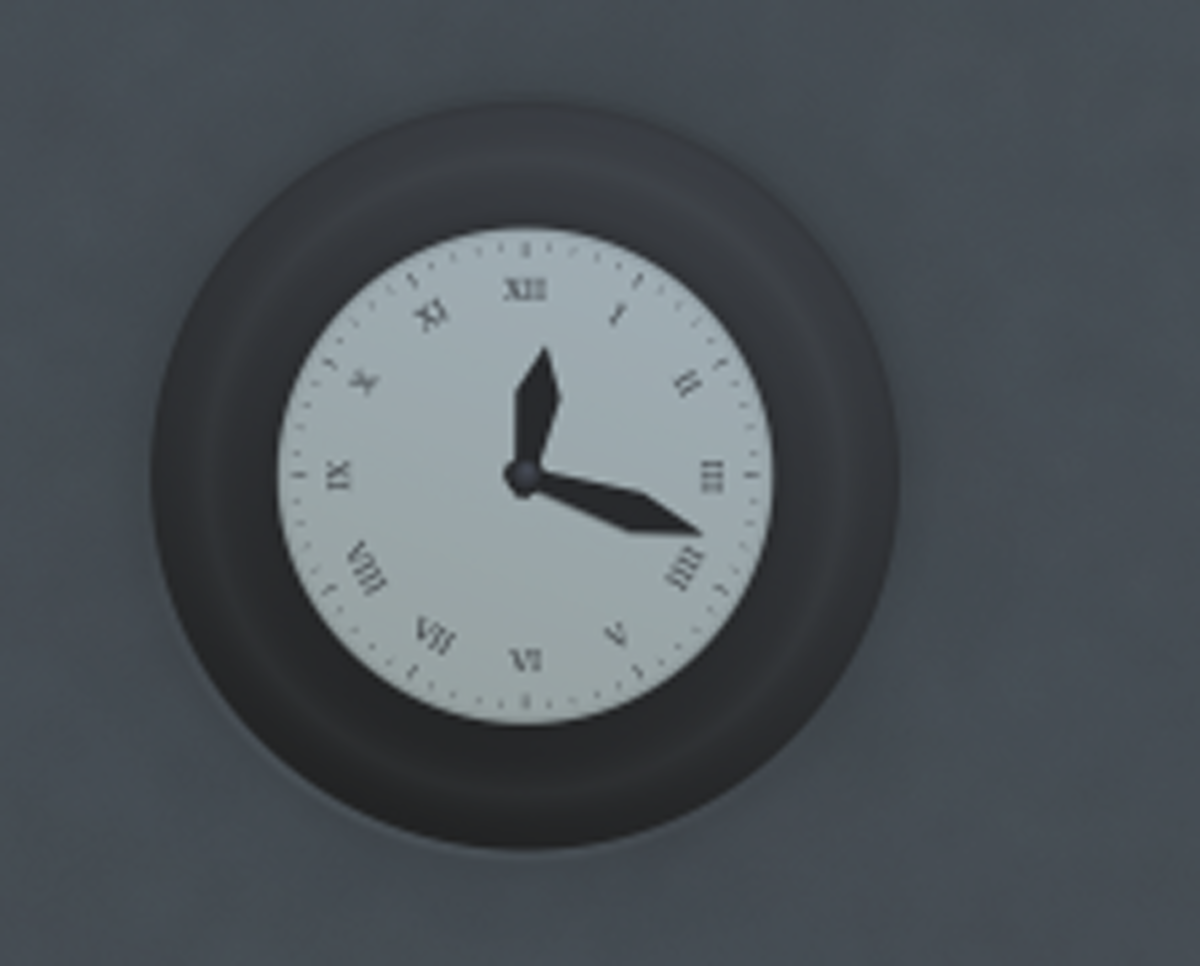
12:18
